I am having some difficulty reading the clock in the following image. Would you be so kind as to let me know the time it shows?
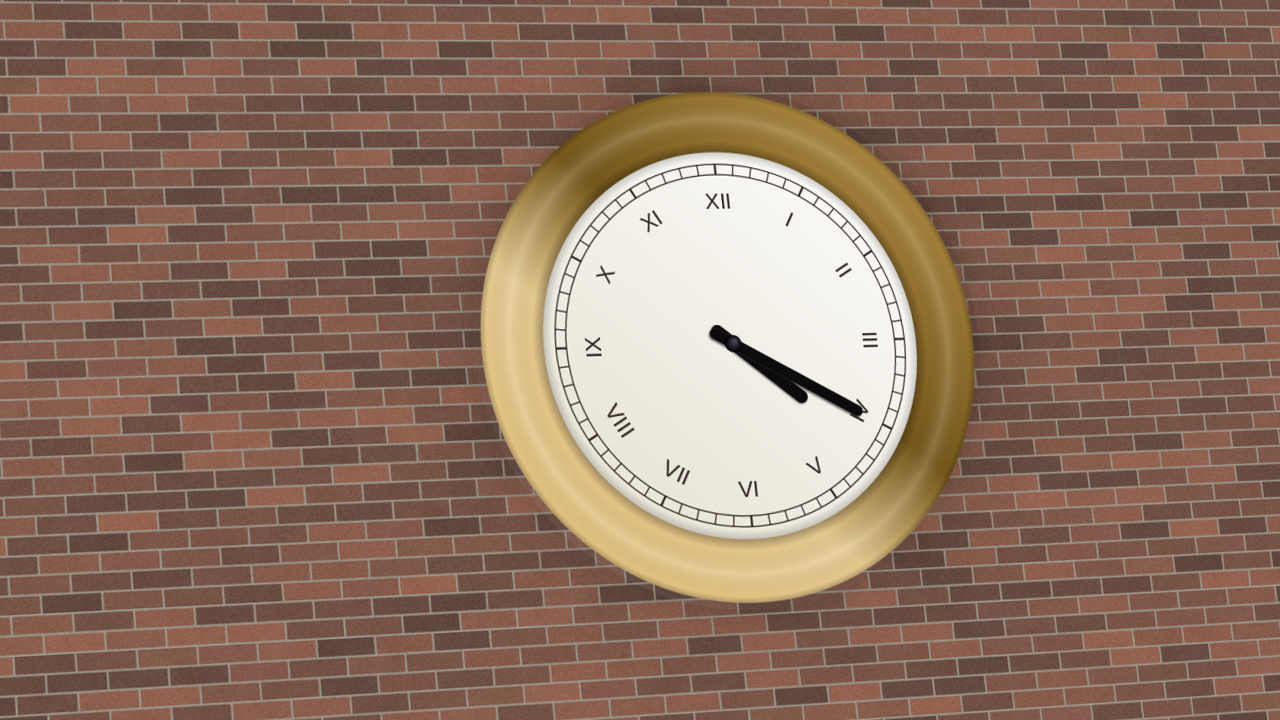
4:20
